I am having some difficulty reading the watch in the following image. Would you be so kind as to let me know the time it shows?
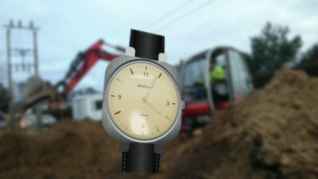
4:04
